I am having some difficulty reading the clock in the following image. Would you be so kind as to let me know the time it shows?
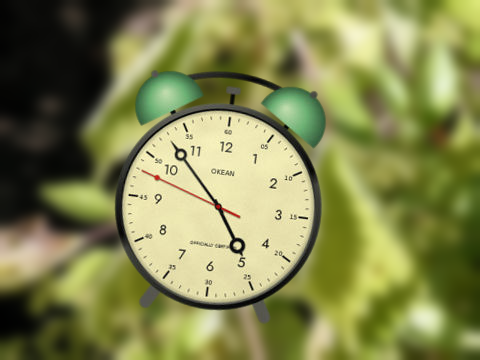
4:52:48
